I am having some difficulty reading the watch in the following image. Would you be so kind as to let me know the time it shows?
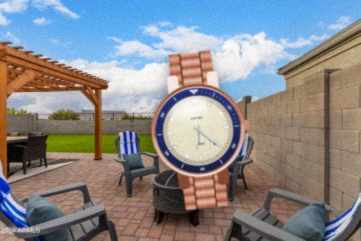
6:22
